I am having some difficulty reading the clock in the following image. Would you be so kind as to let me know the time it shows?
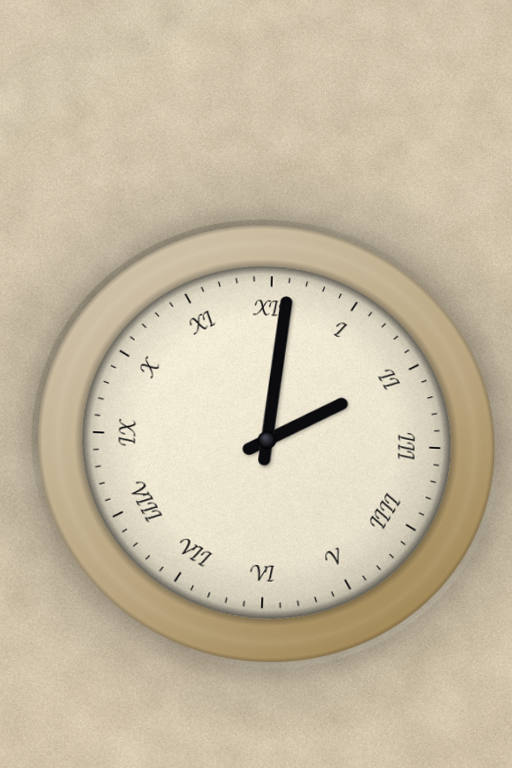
2:01
